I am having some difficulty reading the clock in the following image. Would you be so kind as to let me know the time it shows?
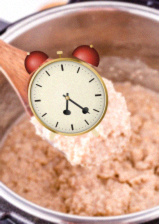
6:22
